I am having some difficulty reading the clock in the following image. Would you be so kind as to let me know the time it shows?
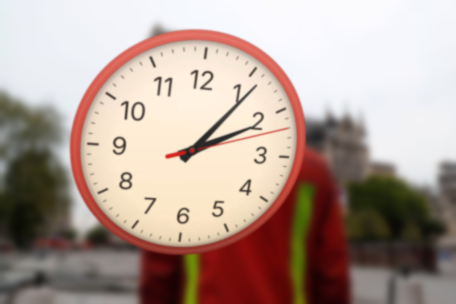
2:06:12
